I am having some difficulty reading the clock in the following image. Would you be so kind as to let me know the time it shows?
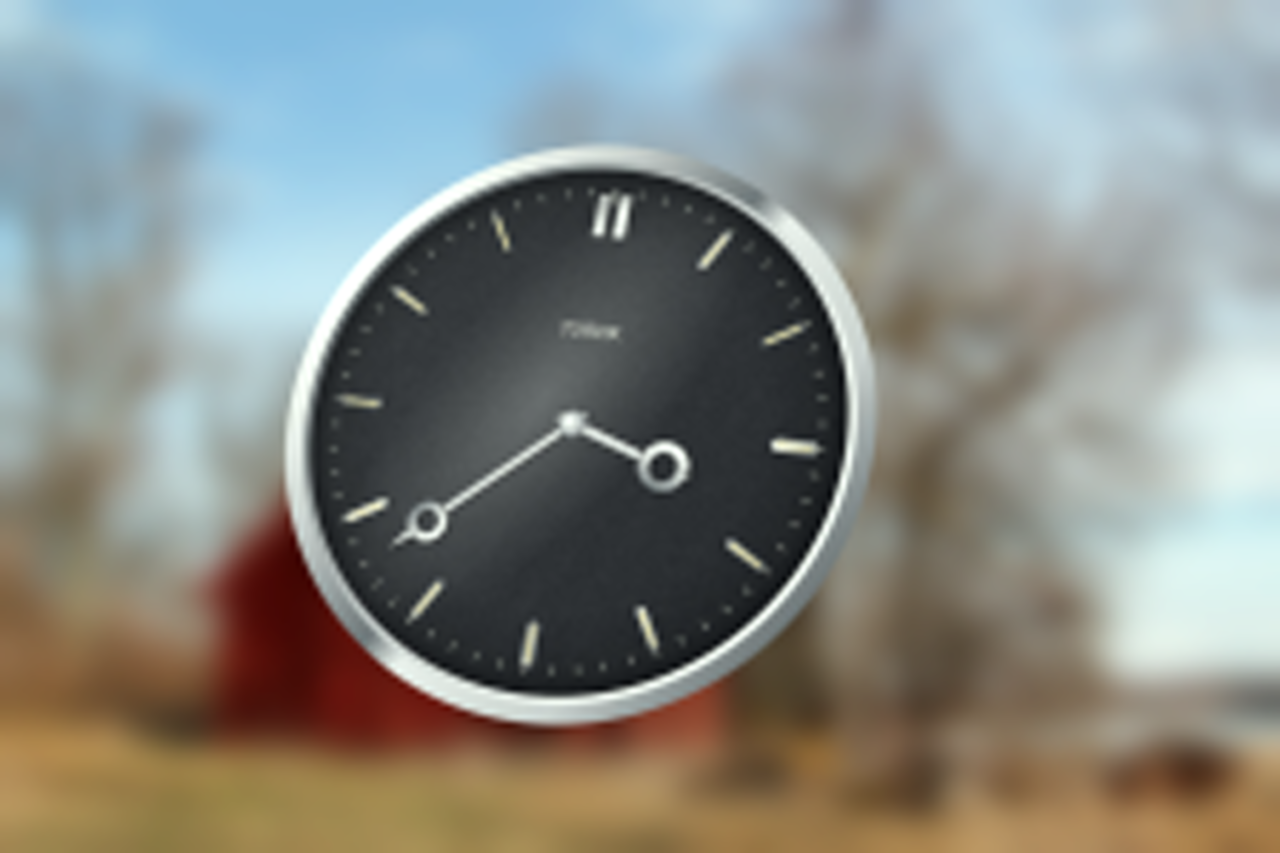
3:38
